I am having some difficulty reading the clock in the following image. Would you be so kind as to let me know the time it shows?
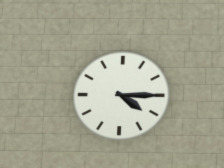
4:15
